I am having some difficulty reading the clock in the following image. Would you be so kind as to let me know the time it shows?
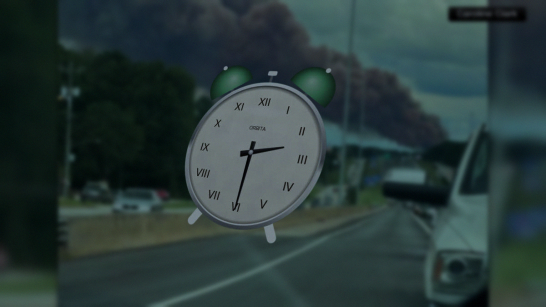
2:30
